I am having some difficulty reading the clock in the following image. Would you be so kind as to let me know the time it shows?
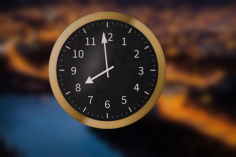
7:59
